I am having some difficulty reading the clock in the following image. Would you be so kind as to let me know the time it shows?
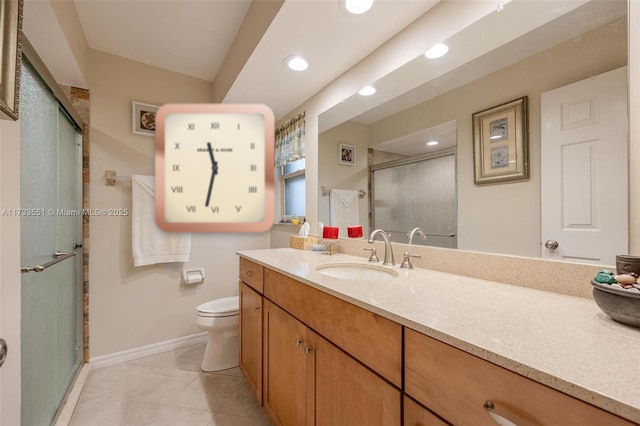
11:32
